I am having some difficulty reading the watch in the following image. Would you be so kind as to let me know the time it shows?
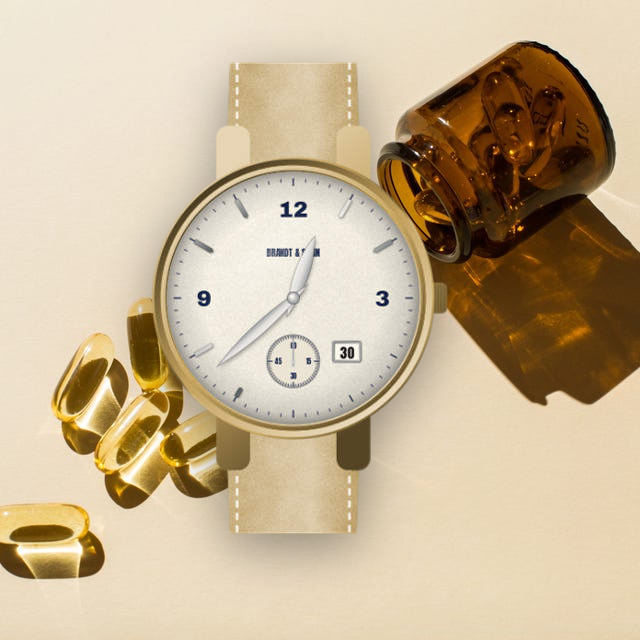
12:38
